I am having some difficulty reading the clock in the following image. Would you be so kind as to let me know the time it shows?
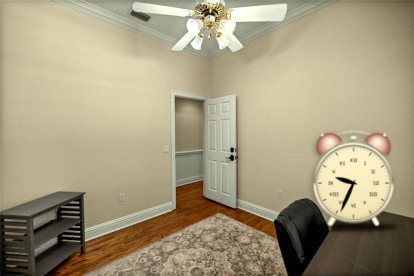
9:34
